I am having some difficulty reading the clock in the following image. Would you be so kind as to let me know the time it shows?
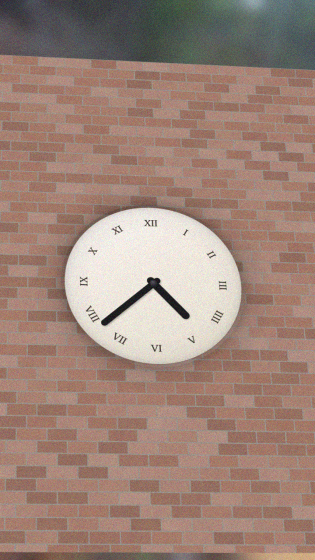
4:38
